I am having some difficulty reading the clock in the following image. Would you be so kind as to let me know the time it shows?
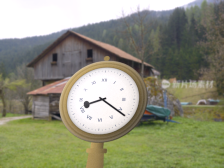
8:21
